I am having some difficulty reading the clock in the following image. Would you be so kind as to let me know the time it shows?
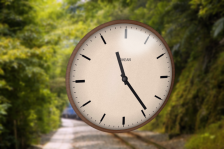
11:24
